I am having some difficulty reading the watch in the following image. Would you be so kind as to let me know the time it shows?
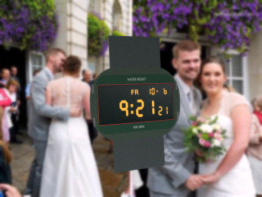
9:21:21
